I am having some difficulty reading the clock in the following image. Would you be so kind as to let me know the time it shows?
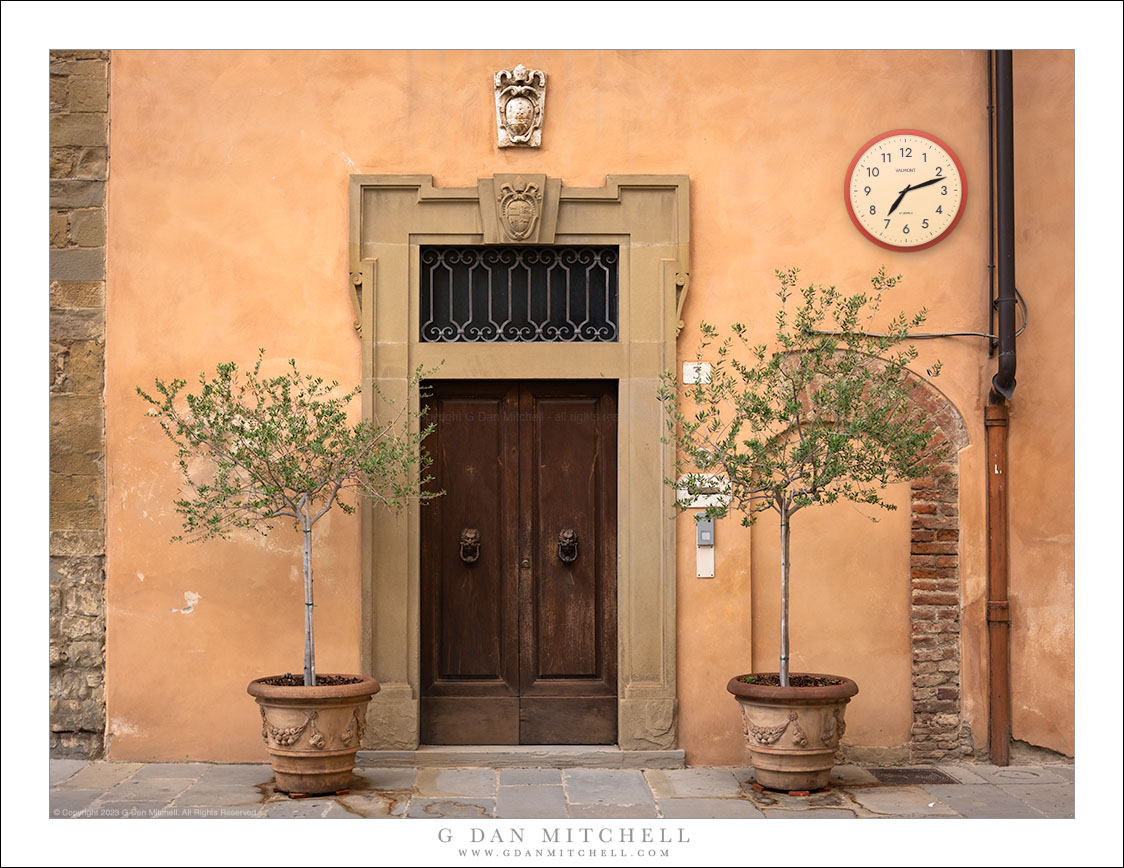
7:12
